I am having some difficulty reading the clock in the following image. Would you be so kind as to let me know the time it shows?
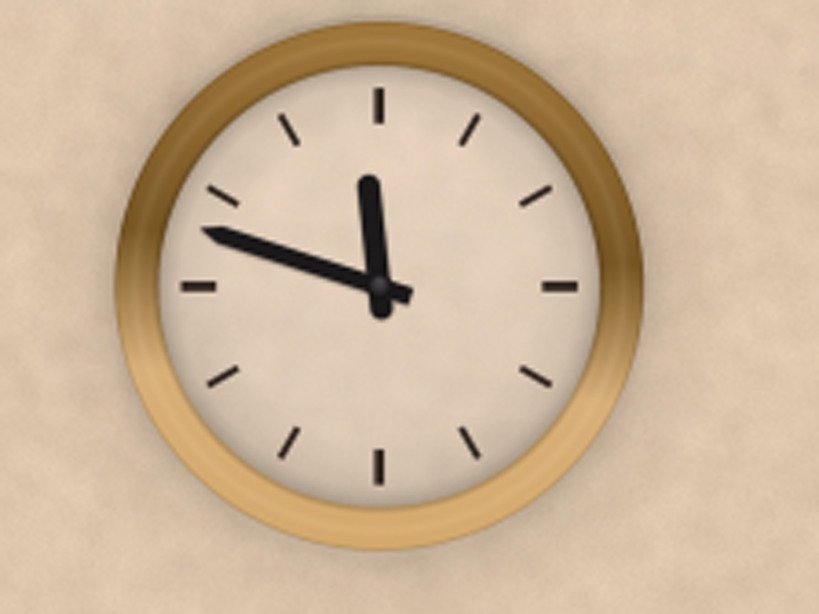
11:48
